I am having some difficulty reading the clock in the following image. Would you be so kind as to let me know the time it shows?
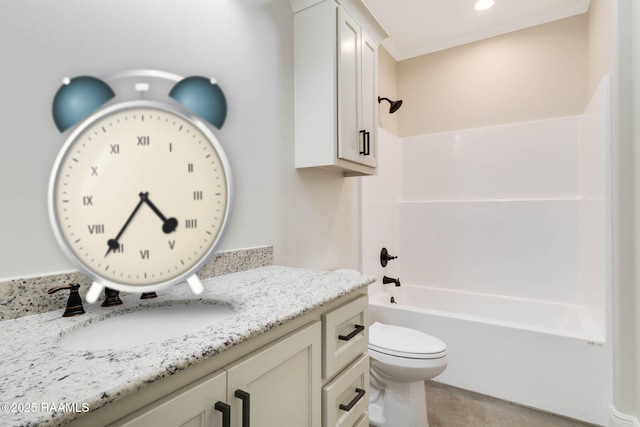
4:36
